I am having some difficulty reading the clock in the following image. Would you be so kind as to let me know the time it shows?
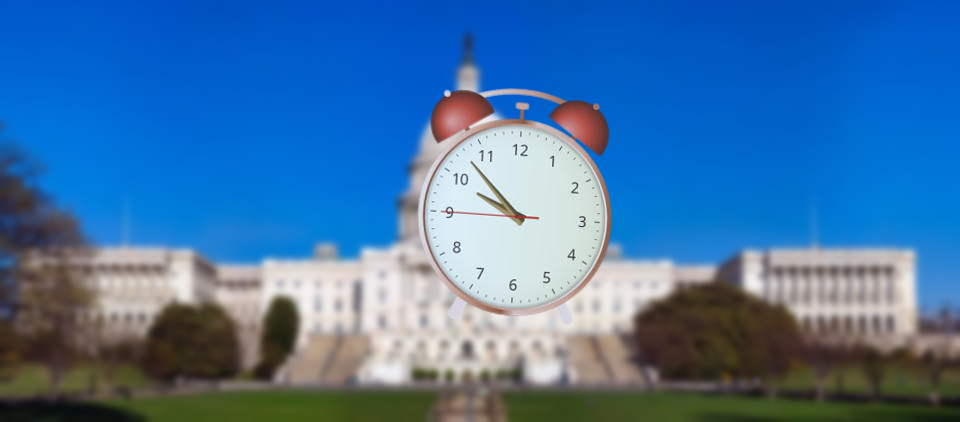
9:52:45
